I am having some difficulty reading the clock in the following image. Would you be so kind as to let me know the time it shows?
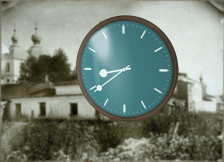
8:39
